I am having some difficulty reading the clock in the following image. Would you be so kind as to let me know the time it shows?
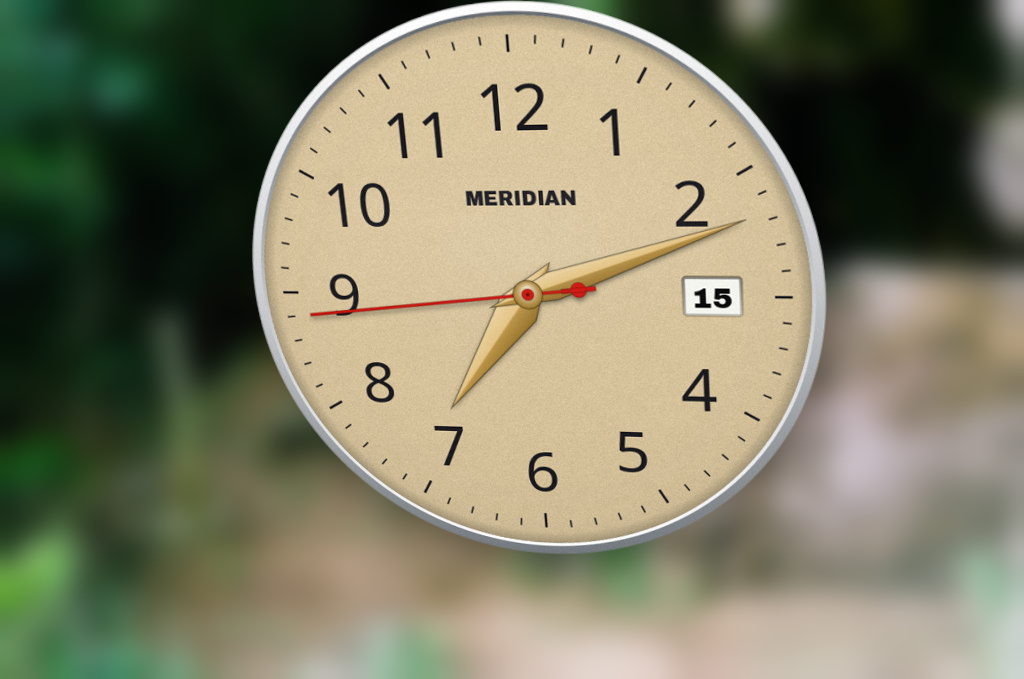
7:11:44
